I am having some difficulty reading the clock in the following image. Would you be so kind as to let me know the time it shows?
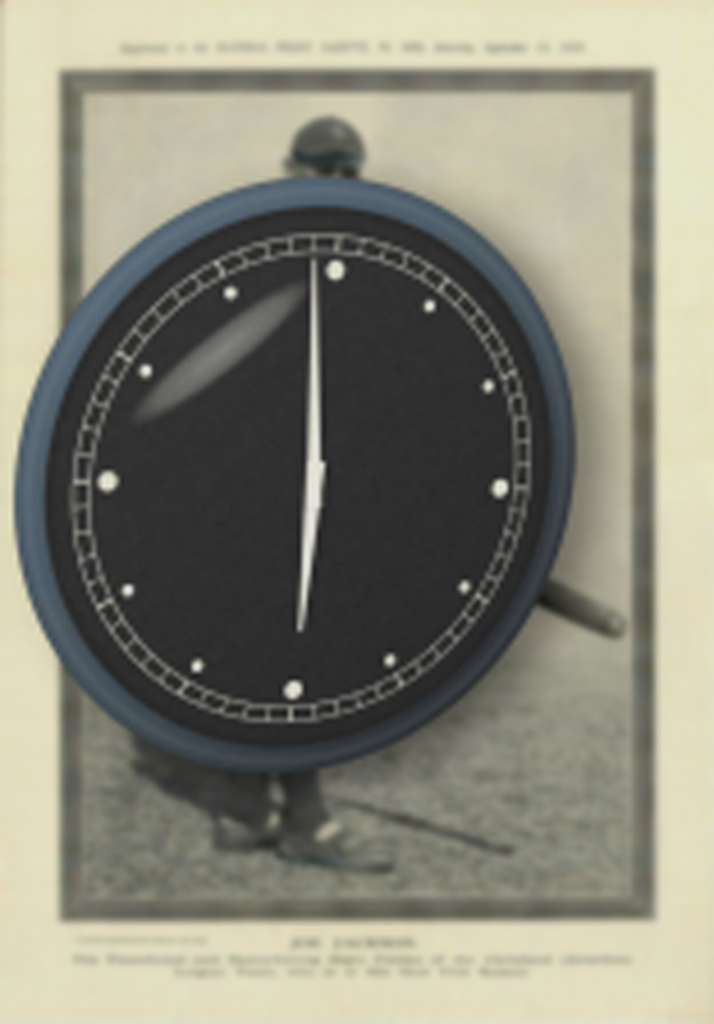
5:59
